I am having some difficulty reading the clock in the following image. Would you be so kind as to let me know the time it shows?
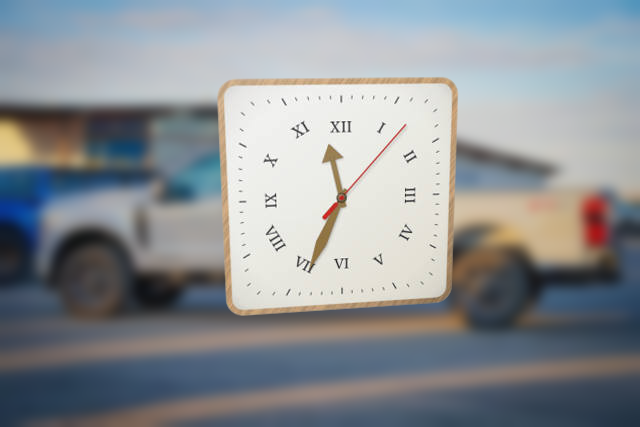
11:34:07
